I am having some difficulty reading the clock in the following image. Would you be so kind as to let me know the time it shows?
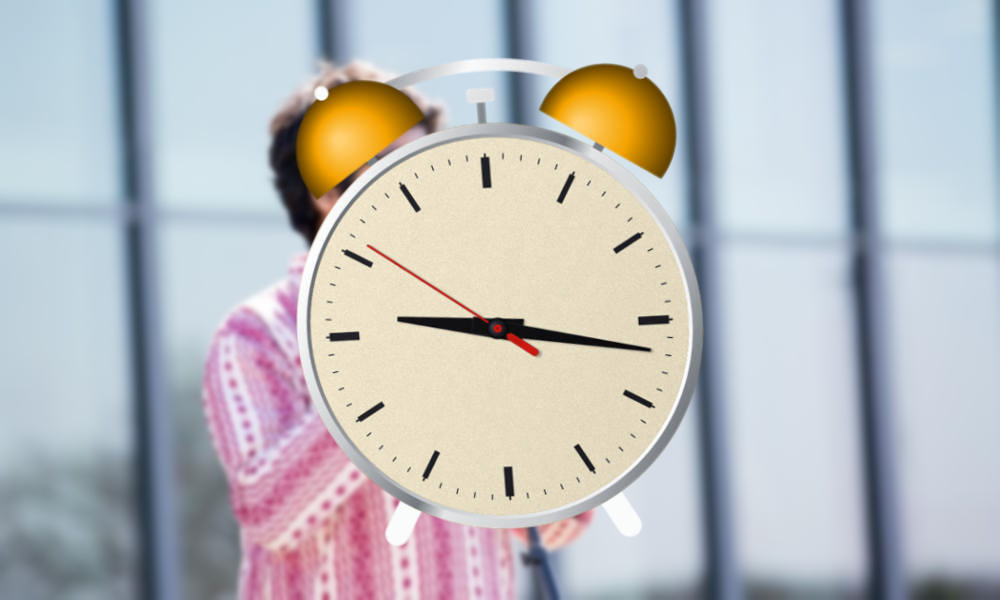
9:16:51
